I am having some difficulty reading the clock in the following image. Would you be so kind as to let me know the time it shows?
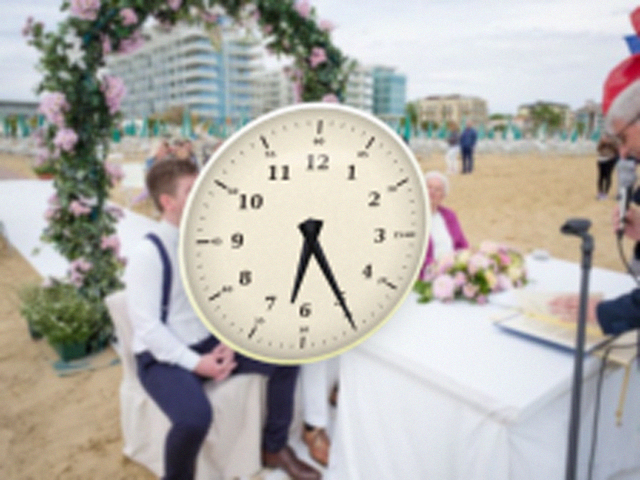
6:25
